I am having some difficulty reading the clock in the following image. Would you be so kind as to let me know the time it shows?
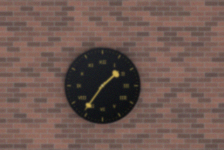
1:36
